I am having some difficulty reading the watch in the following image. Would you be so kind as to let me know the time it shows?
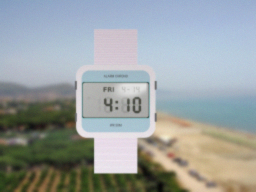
4:10
